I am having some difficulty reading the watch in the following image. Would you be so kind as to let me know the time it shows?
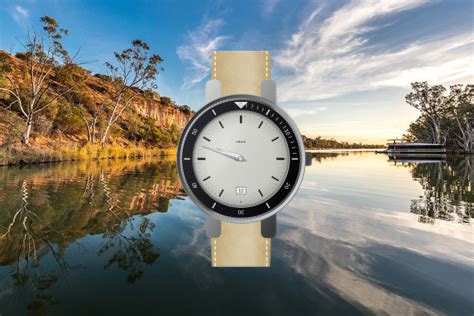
9:48
